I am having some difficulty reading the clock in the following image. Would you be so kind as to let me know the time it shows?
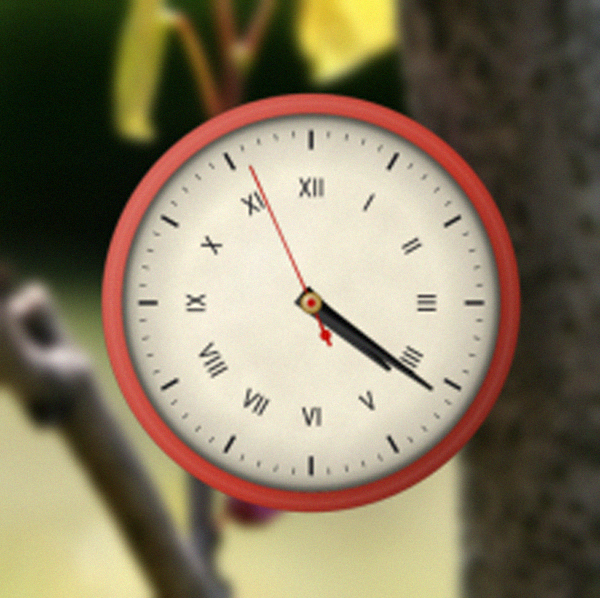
4:20:56
